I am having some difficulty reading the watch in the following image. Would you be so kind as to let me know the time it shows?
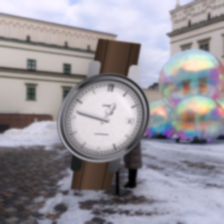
12:47
